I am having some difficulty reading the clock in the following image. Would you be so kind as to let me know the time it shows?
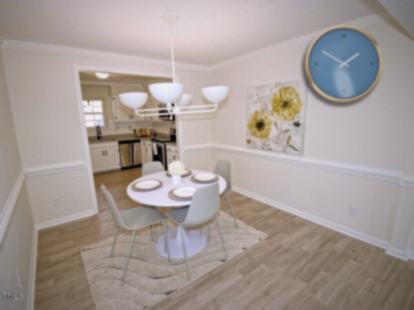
1:50
